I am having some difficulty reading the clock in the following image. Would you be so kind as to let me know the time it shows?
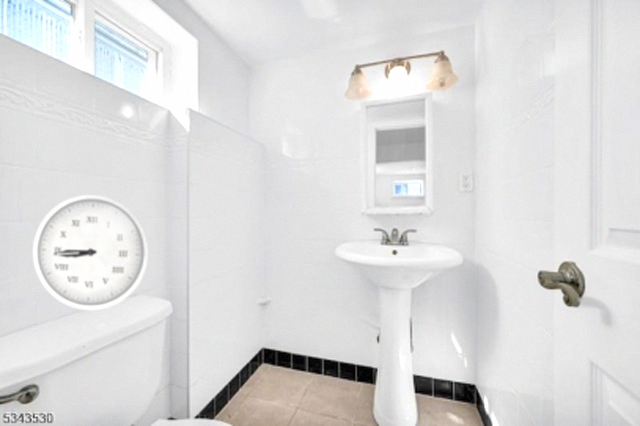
8:44
